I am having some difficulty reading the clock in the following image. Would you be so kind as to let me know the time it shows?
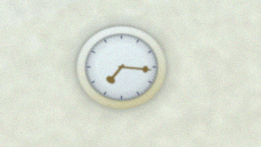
7:16
